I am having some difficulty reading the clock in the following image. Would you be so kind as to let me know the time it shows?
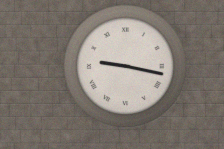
9:17
